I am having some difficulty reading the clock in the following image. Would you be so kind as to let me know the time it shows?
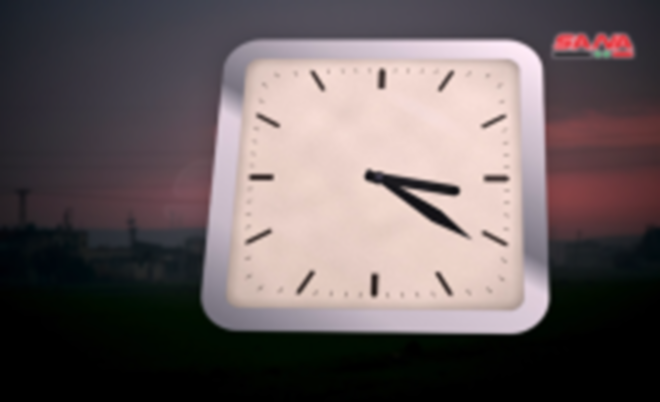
3:21
